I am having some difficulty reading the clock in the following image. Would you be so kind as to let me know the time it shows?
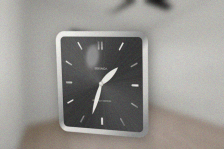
1:33
